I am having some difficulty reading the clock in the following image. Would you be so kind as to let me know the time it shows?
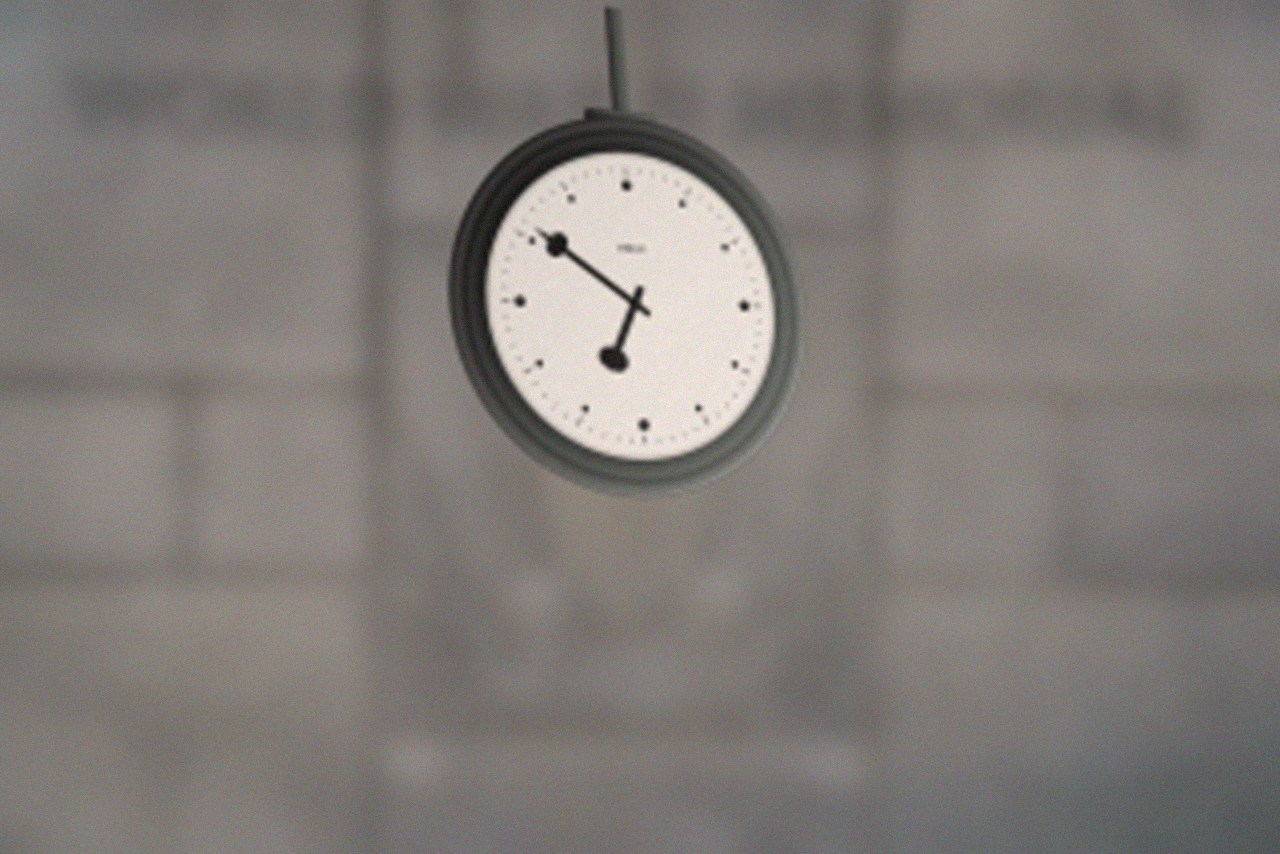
6:51
